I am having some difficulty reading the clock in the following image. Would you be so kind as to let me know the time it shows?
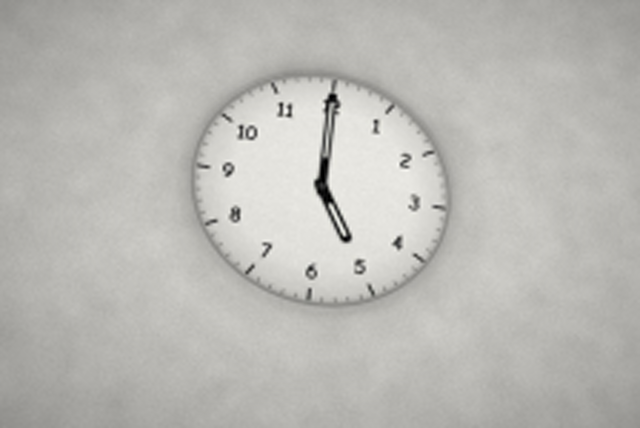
5:00
